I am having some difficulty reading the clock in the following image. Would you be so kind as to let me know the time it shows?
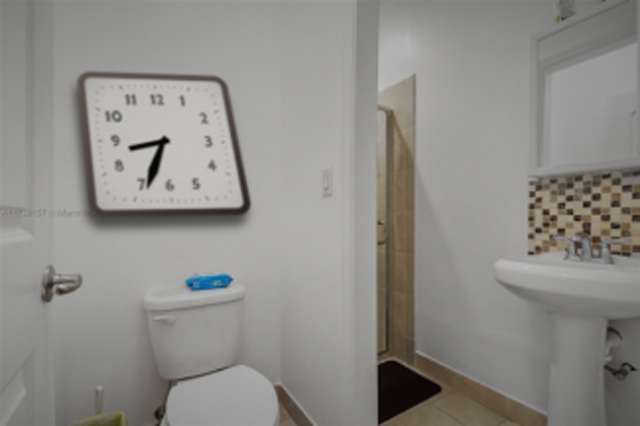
8:34
